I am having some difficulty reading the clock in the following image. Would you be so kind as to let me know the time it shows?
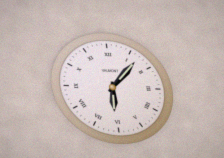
6:07
